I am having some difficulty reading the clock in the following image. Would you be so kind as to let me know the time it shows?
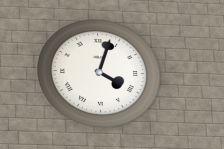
4:03
